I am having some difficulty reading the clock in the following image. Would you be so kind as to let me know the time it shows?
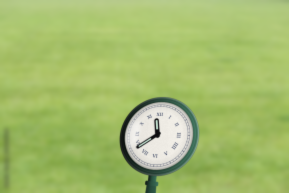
11:39
